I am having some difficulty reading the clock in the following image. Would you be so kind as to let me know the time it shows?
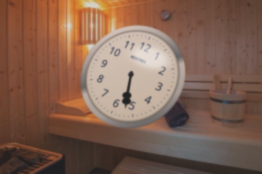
5:27
